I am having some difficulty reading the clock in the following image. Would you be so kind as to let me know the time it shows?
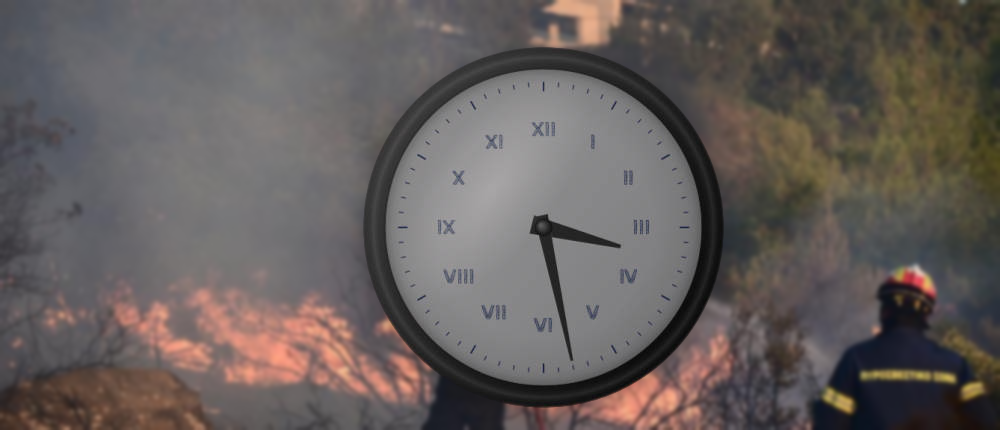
3:28
